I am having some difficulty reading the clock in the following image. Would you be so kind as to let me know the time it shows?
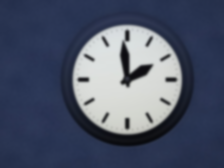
1:59
